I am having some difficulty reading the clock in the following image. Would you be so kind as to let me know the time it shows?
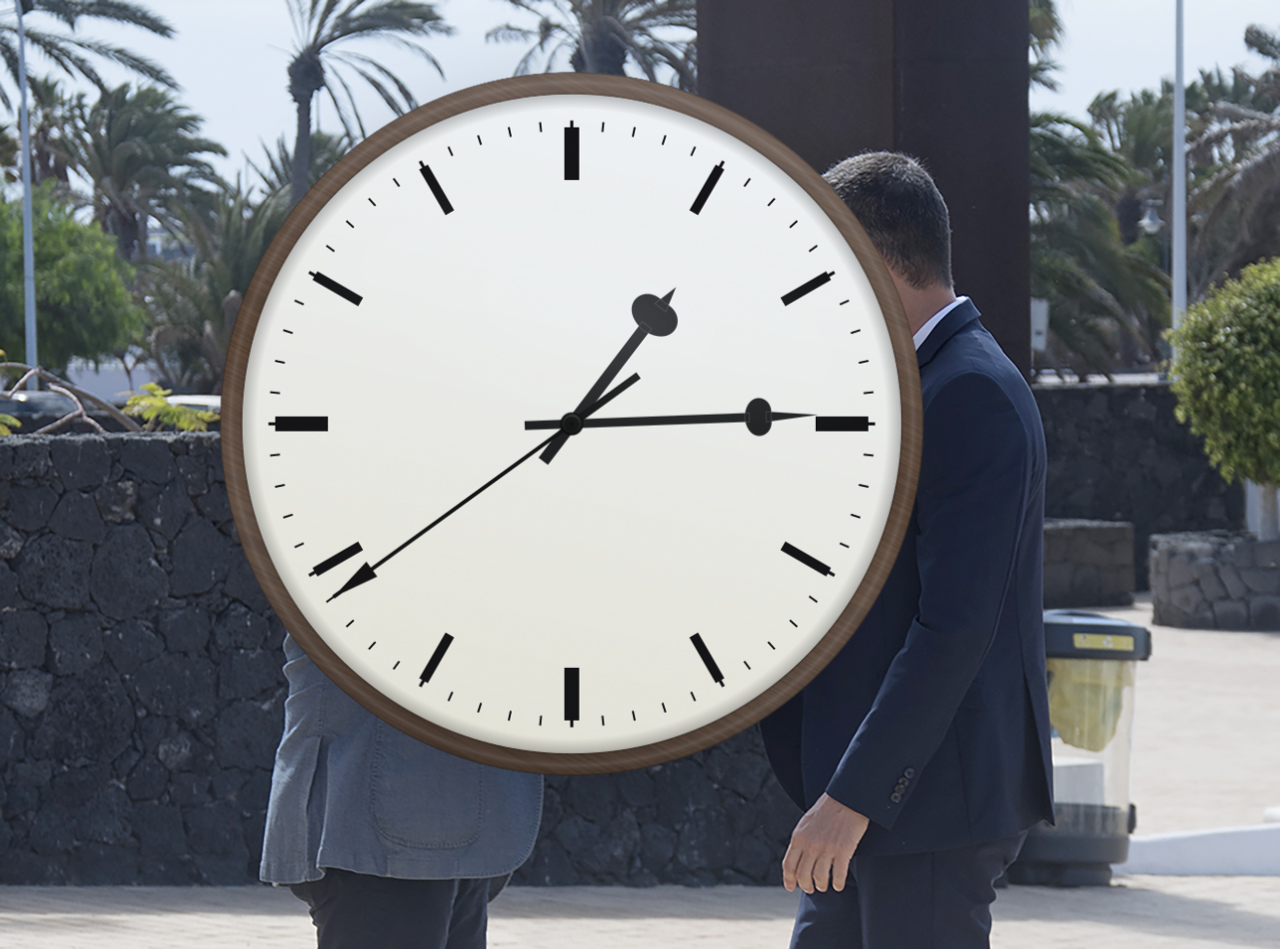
1:14:39
